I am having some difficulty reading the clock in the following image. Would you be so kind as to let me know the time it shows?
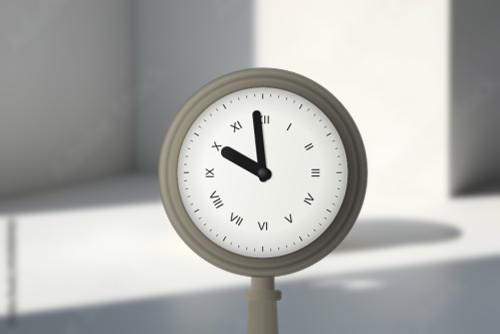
9:59
